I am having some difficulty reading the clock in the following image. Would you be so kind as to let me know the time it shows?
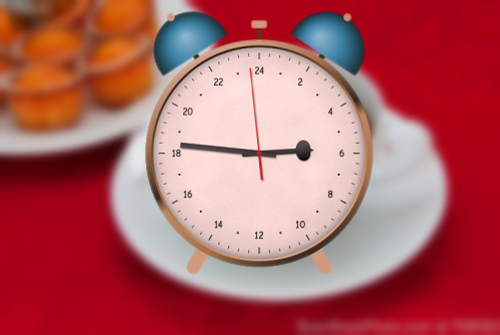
5:45:59
